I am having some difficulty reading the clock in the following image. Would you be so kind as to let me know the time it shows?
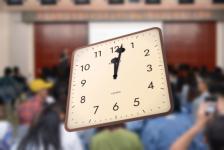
12:02
